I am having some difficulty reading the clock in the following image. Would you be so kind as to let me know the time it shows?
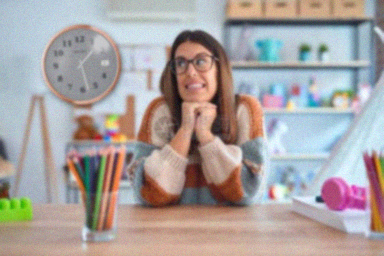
1:28
